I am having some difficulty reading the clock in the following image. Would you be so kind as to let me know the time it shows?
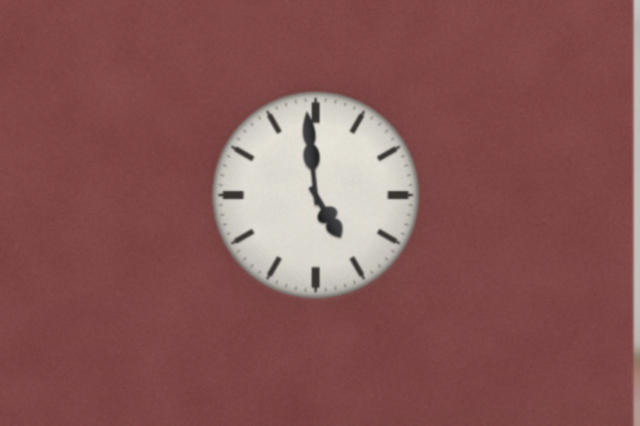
4:59
